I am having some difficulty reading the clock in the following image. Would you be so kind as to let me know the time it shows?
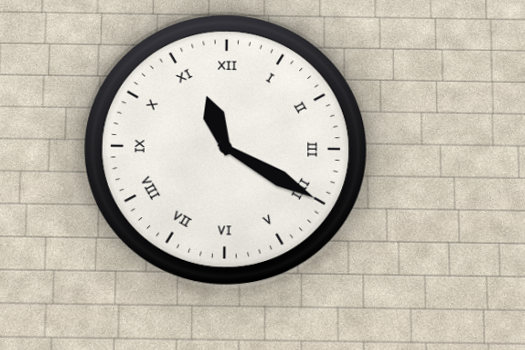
11:20
